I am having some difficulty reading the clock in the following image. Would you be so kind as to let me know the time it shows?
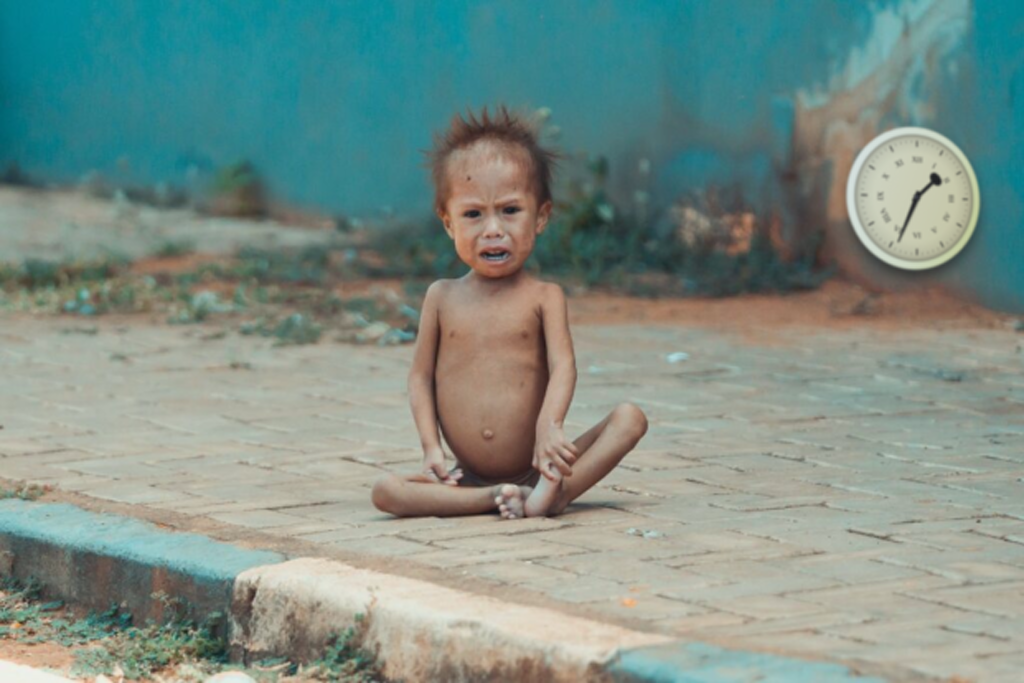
1:34
